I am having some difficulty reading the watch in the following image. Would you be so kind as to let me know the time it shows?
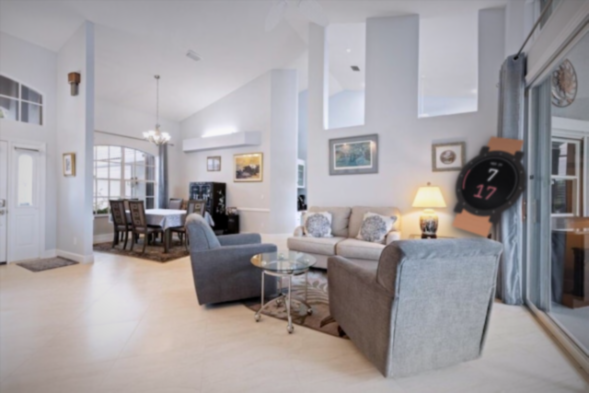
7:17
